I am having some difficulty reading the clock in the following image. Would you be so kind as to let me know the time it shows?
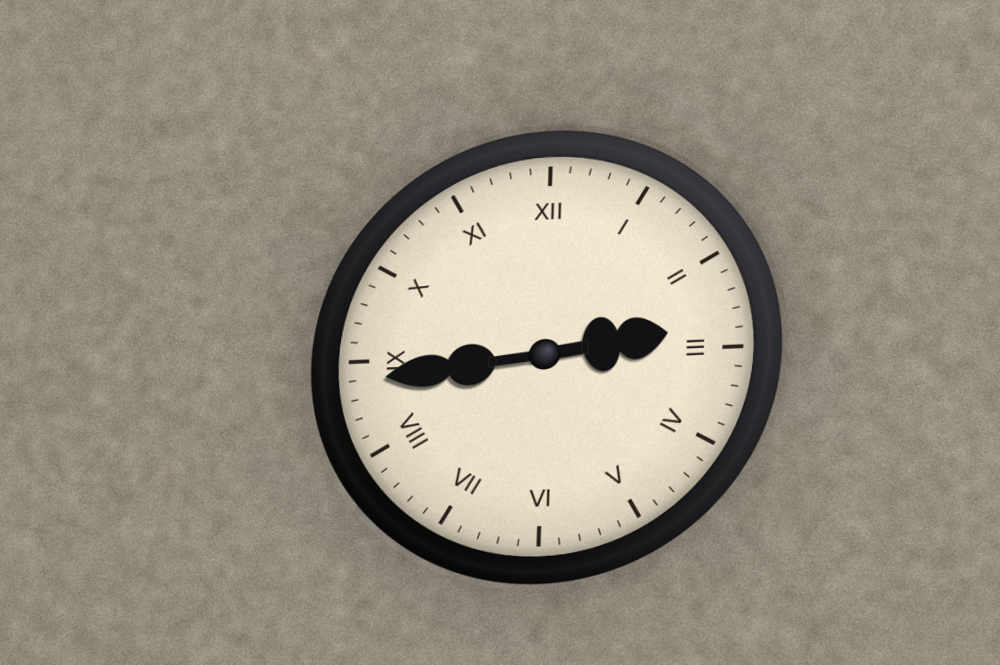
2:44
